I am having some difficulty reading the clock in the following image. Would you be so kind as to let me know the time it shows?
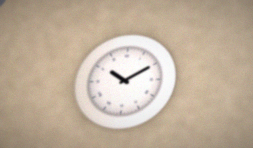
10:10
